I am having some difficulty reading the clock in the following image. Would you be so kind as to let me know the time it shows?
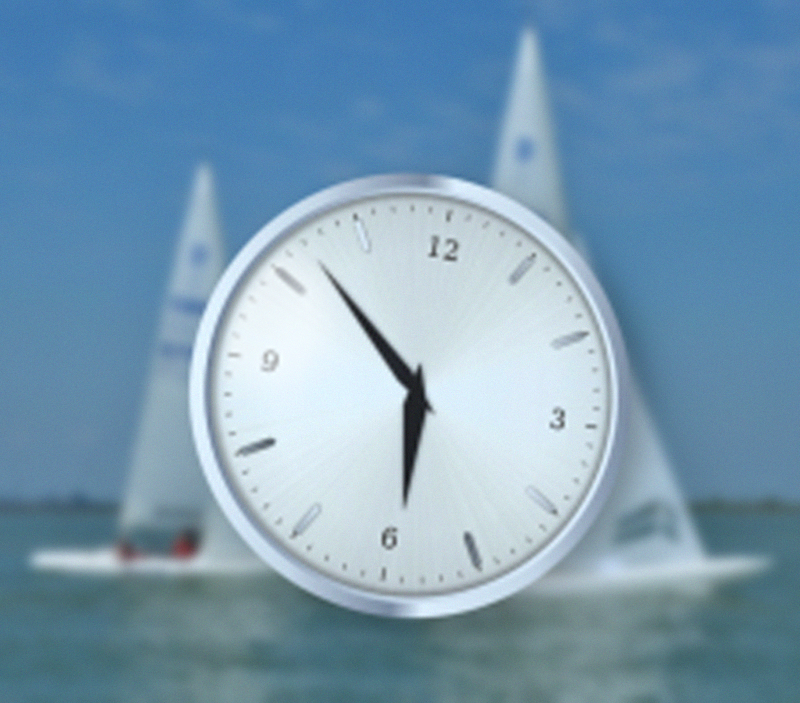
5:52
